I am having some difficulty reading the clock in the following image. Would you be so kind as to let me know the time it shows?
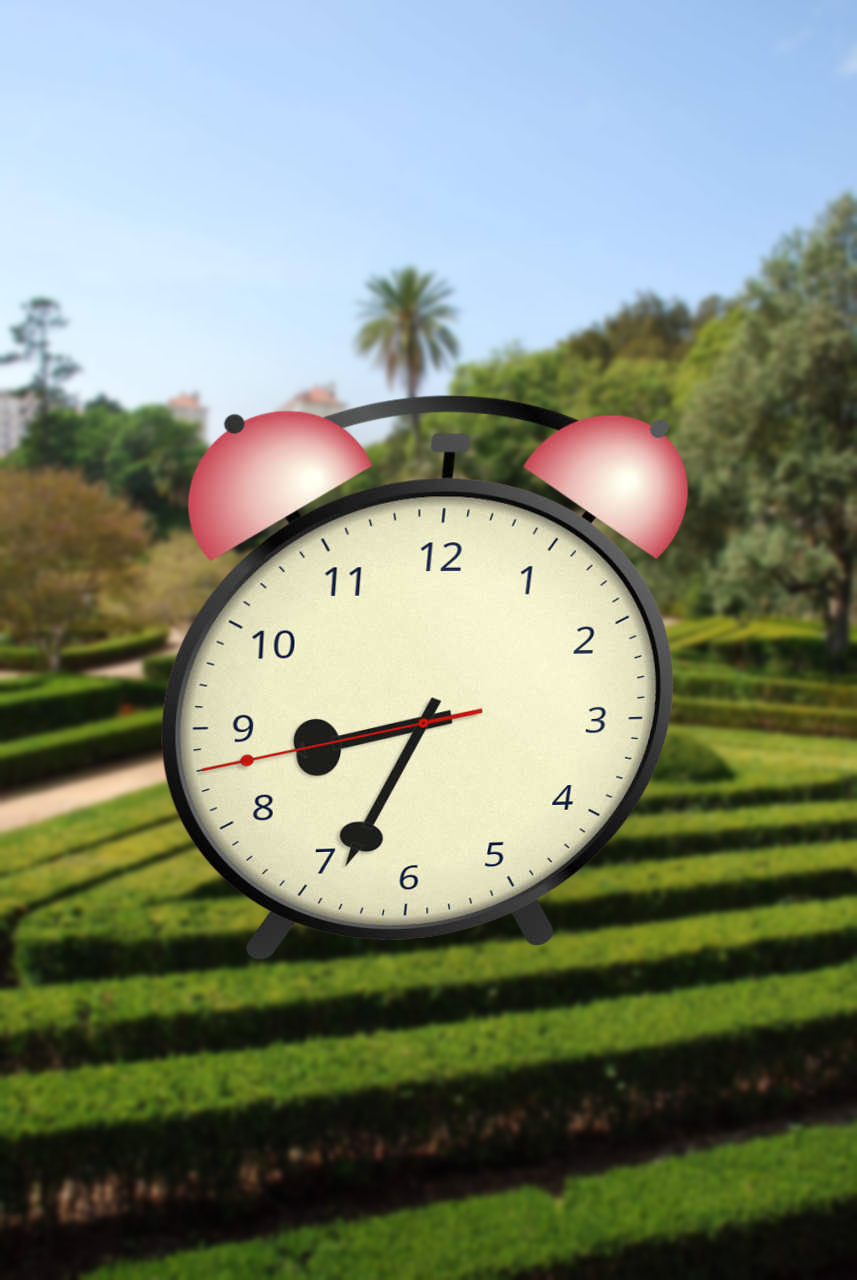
8:33:43
